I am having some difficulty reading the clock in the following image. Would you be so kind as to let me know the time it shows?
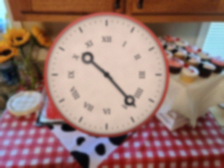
10:23
